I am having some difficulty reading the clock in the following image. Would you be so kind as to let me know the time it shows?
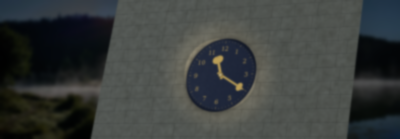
11:20
